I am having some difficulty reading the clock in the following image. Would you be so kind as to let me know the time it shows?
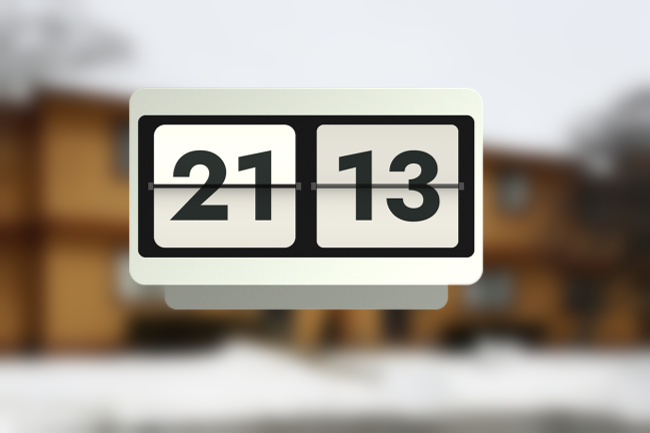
21:13
